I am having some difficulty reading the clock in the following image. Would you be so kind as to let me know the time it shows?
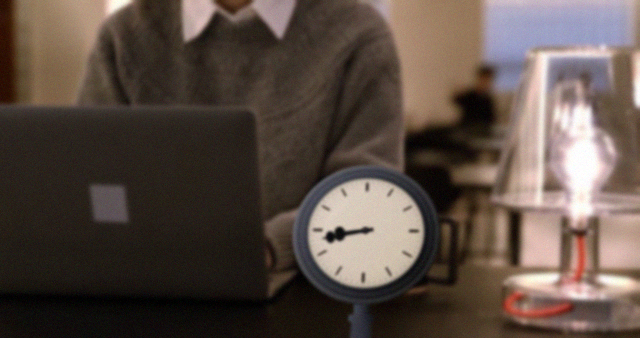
8:43
